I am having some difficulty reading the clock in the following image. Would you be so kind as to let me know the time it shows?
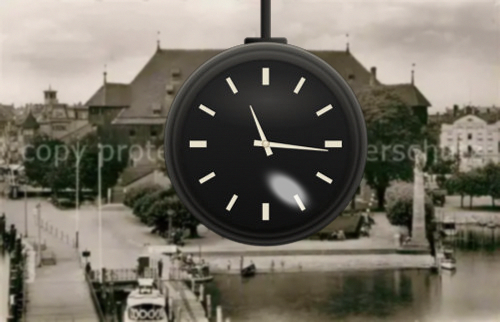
11:16
